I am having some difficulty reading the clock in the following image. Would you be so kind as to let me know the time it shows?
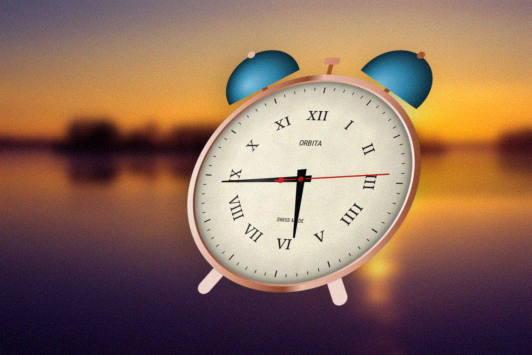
5:44:14
